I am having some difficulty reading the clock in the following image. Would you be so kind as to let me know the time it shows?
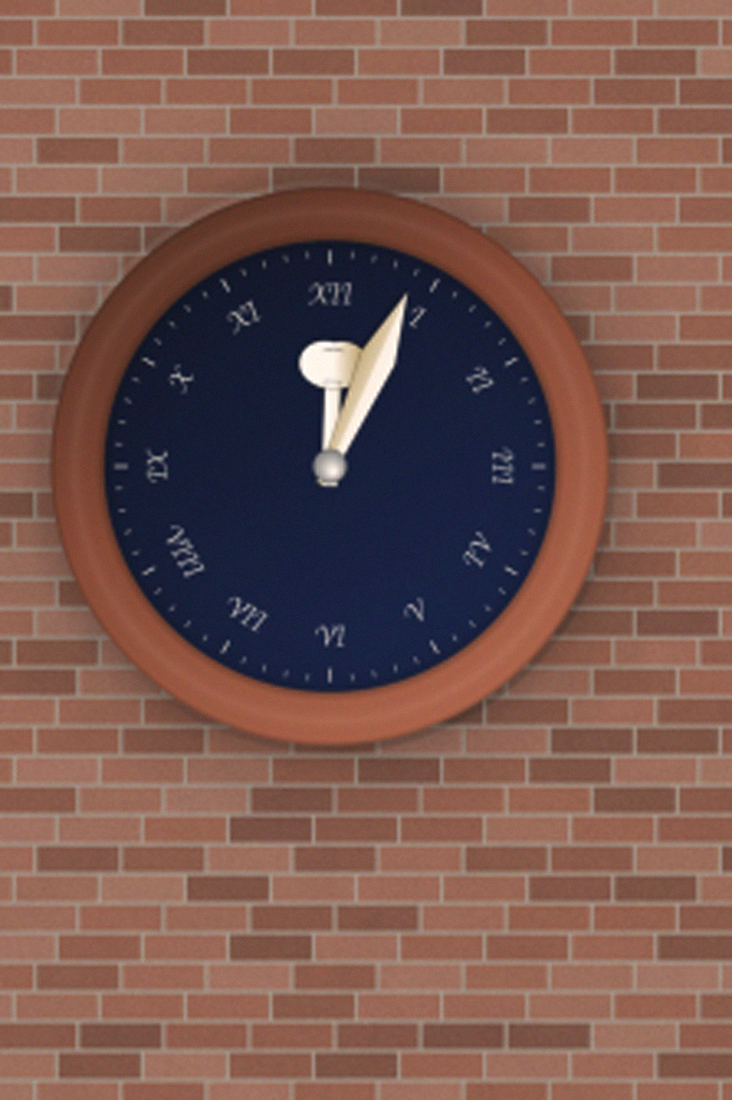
12:04
